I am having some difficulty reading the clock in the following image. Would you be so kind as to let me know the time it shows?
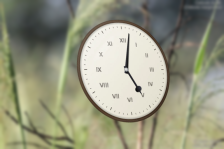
5:02
